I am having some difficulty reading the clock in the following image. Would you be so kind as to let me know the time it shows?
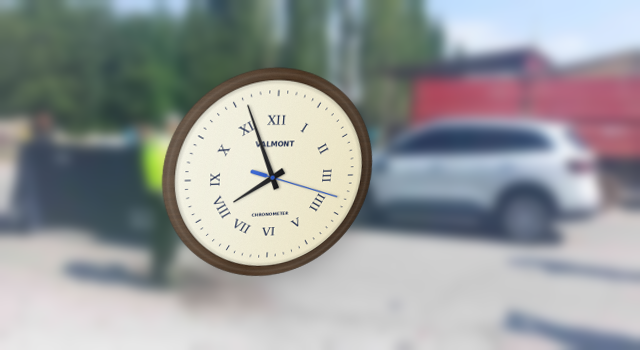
7:56:18
